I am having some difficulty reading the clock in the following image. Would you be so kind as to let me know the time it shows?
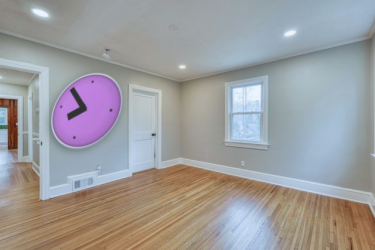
7:52
